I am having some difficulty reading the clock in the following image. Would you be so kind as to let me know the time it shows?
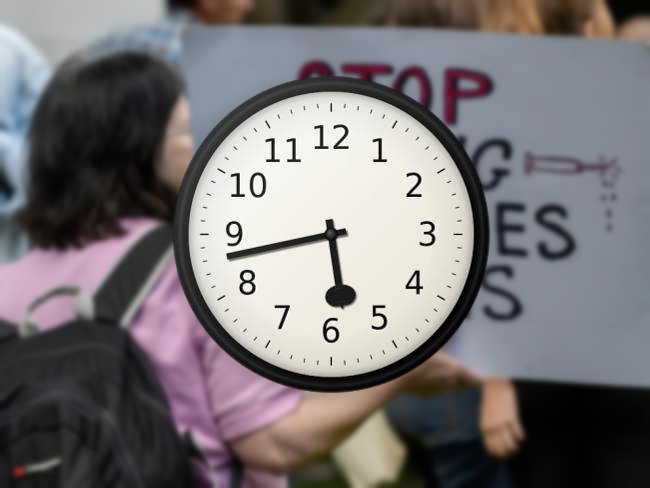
5:43
